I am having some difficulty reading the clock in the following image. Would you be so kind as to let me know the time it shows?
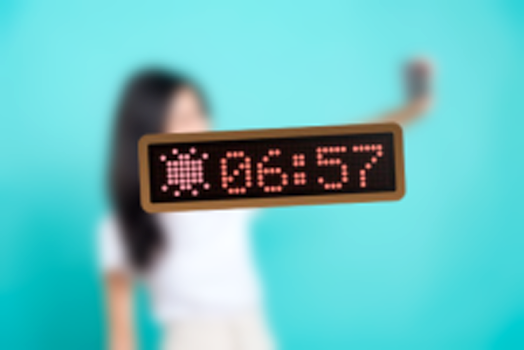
6:57
